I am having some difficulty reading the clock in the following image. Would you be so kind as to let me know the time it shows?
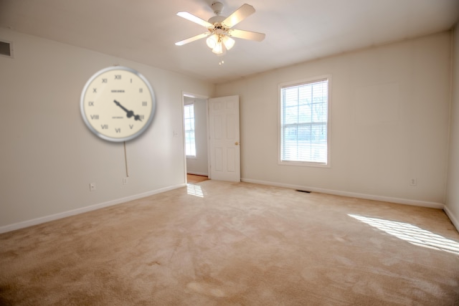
4:21
